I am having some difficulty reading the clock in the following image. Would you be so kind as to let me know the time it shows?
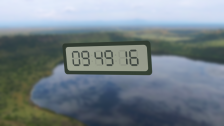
9:49:16
